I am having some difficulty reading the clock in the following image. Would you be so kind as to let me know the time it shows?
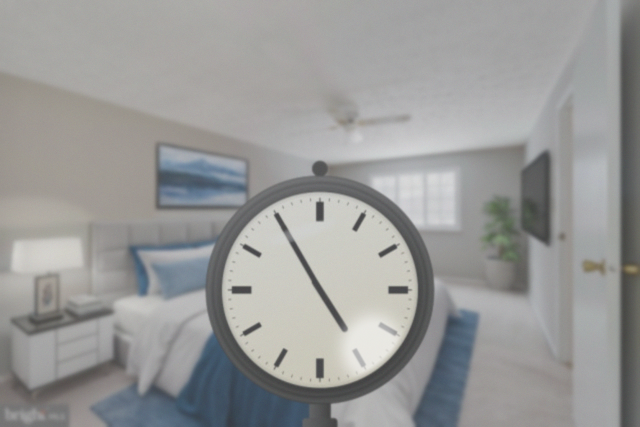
4:55
